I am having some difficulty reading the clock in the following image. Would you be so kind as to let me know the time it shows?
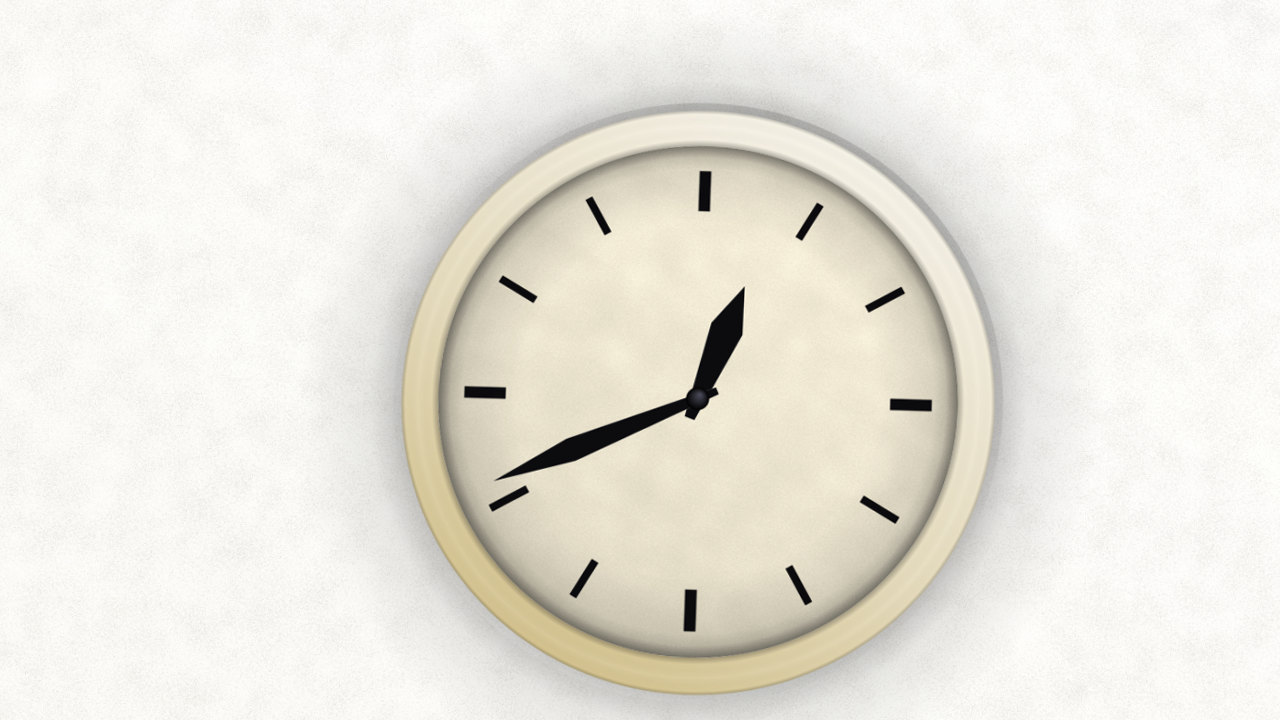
12:41
